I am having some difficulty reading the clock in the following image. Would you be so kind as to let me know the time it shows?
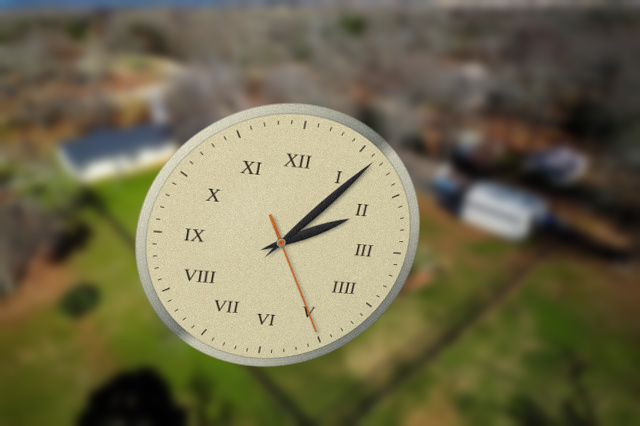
2:06:25
